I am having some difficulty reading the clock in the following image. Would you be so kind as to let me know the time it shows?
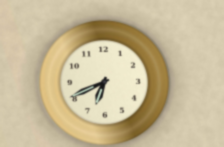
6:41
